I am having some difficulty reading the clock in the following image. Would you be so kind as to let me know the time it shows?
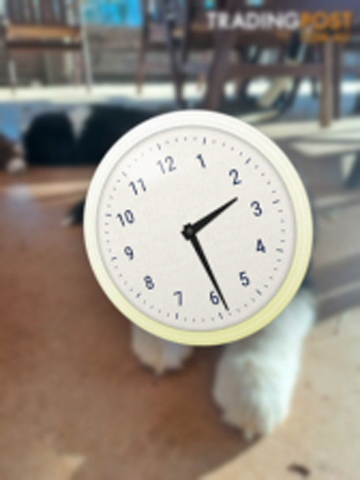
2:29
